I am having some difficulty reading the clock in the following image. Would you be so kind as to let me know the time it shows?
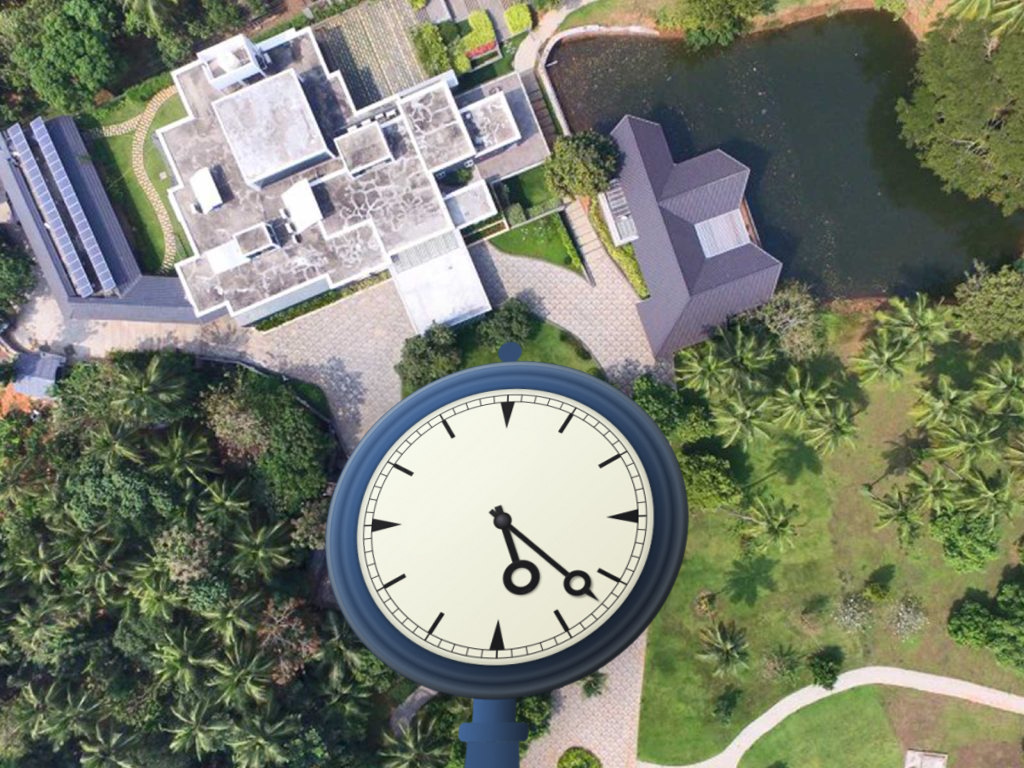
5:22
